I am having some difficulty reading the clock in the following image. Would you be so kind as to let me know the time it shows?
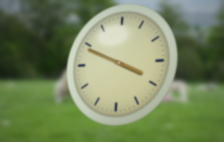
3:49
